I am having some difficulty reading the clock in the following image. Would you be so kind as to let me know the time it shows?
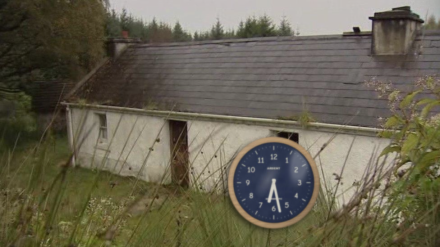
6:28
